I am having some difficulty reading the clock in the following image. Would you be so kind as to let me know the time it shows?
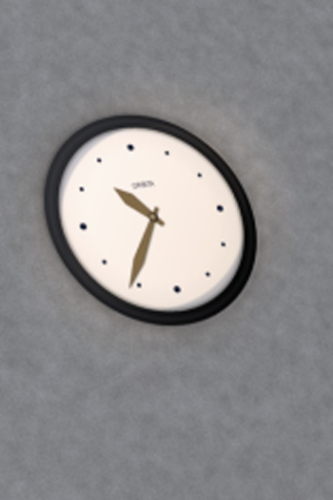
10:36
